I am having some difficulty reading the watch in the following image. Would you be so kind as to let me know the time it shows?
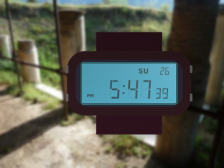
5:47:39
